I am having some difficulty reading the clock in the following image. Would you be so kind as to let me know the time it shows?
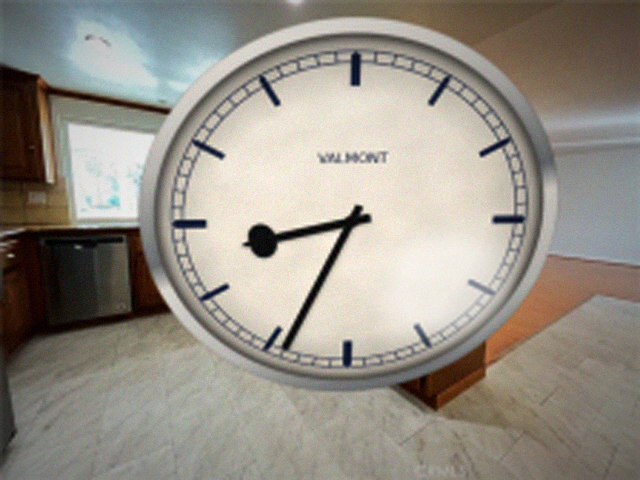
8:34
